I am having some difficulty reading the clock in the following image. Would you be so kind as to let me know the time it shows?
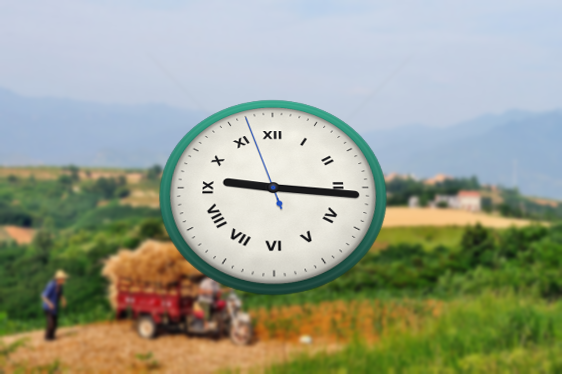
9:15:57
